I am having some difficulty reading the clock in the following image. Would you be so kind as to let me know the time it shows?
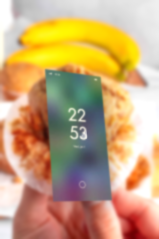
22:53
